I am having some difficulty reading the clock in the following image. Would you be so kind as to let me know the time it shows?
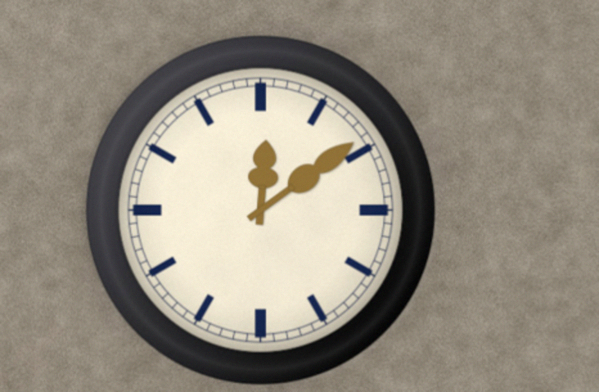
12:09
